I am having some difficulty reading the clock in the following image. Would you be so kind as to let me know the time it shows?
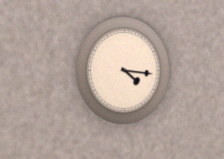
4:16
